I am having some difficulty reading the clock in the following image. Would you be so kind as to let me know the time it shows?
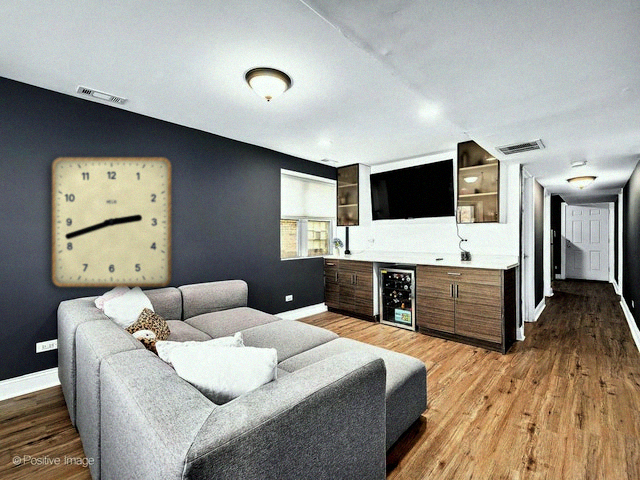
2:42
